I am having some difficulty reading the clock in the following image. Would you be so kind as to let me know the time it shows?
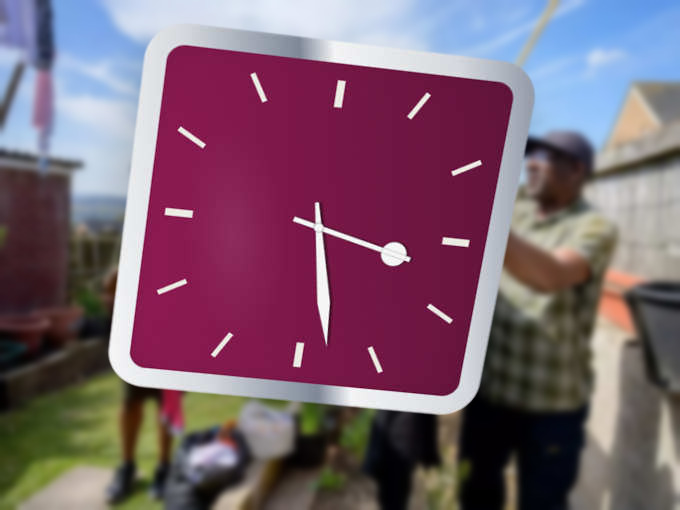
3:28
